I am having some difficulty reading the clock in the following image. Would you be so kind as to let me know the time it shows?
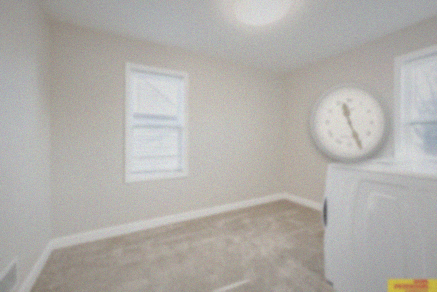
11:26
